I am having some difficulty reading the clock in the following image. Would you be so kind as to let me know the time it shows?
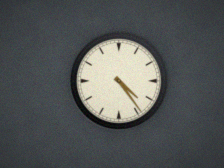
4:24
